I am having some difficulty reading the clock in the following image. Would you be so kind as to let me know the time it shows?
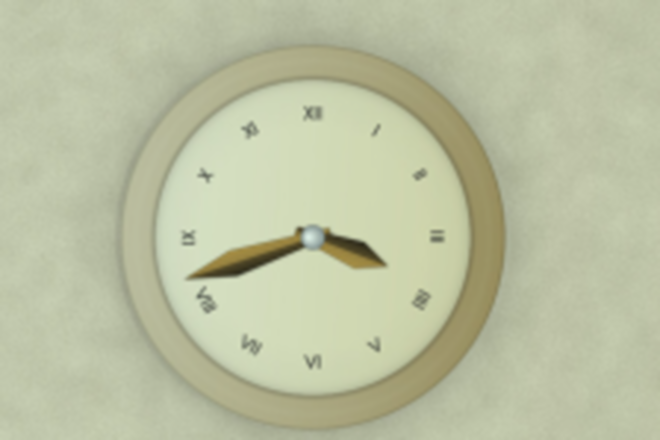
3:42
